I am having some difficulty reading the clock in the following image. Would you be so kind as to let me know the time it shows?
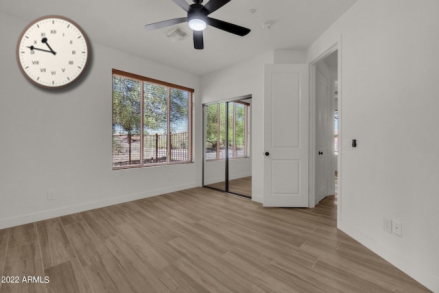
10:47
